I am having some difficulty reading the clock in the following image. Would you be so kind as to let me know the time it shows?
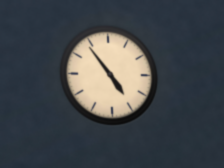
4:54
